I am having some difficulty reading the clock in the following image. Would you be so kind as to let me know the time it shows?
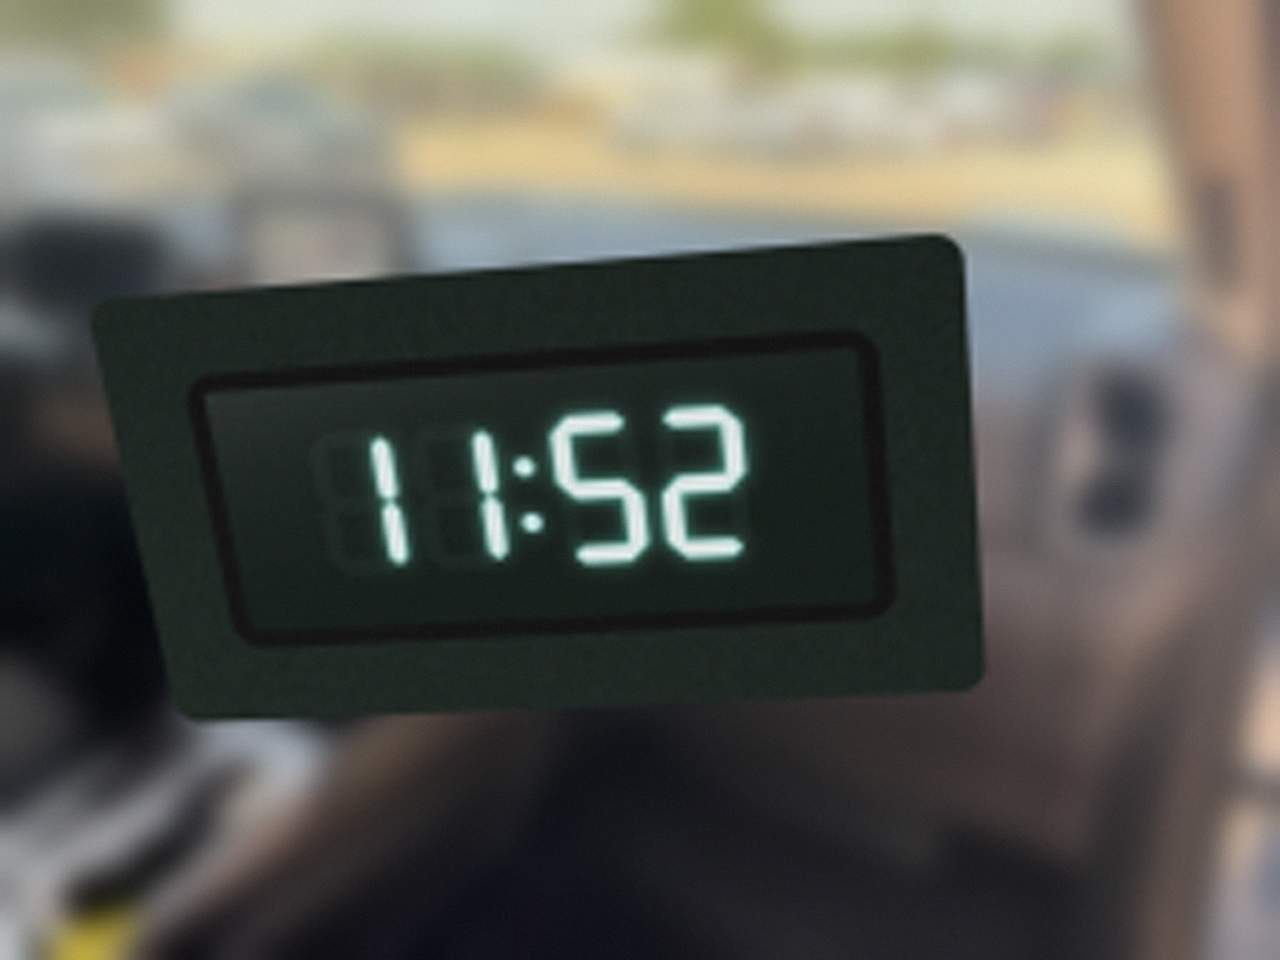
11:52
